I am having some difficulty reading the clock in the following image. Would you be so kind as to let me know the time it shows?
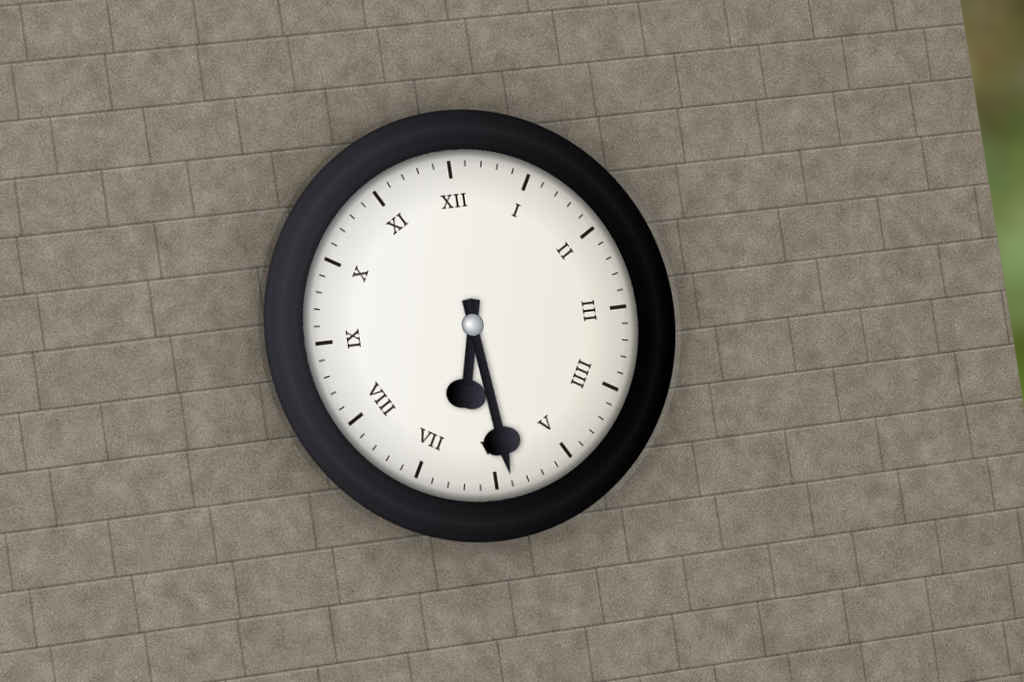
6:29
